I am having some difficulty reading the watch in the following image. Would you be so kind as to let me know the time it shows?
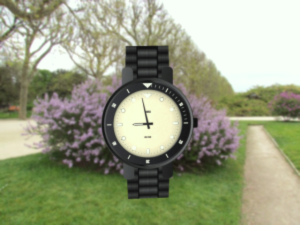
8:58
